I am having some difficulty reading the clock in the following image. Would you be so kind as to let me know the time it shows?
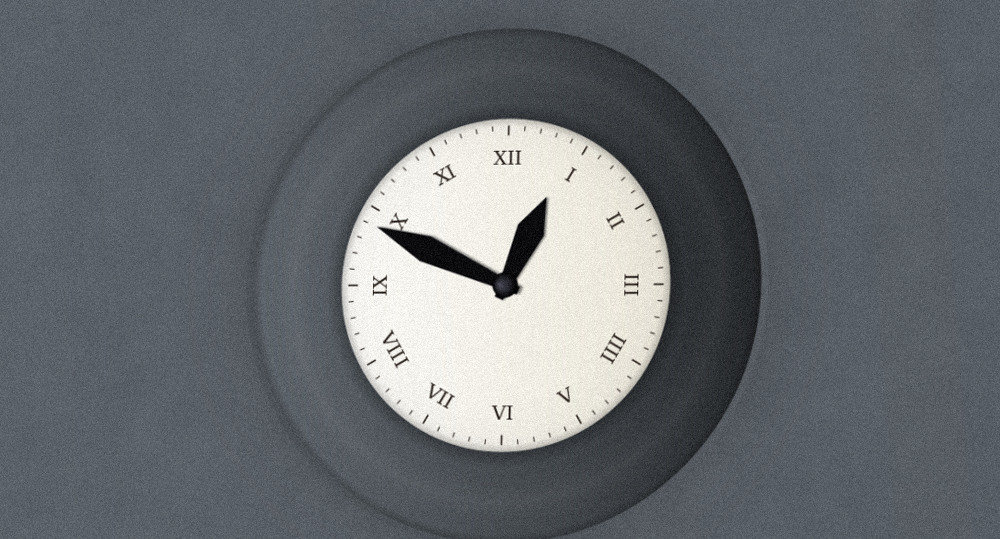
12:49
